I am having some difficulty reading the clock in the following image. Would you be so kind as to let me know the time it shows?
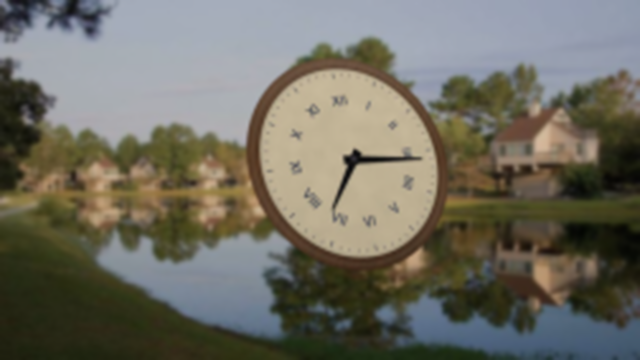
7:16
